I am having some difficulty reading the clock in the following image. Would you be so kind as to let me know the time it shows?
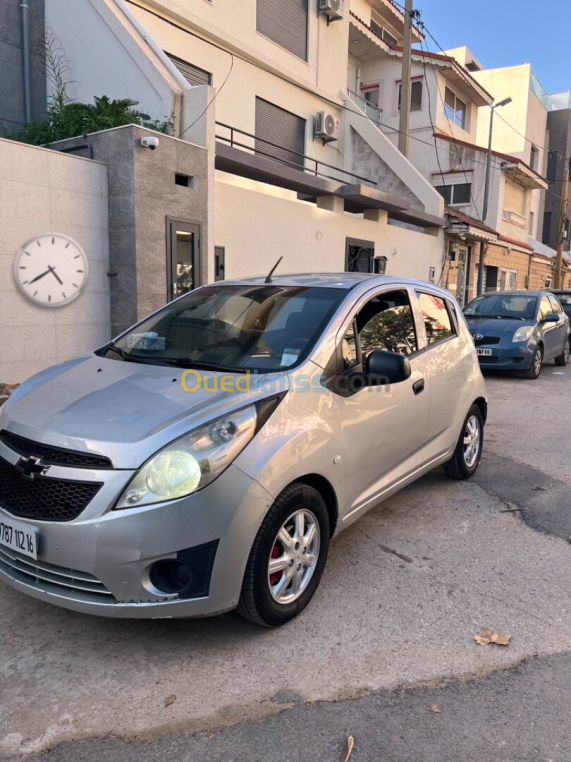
4:39
